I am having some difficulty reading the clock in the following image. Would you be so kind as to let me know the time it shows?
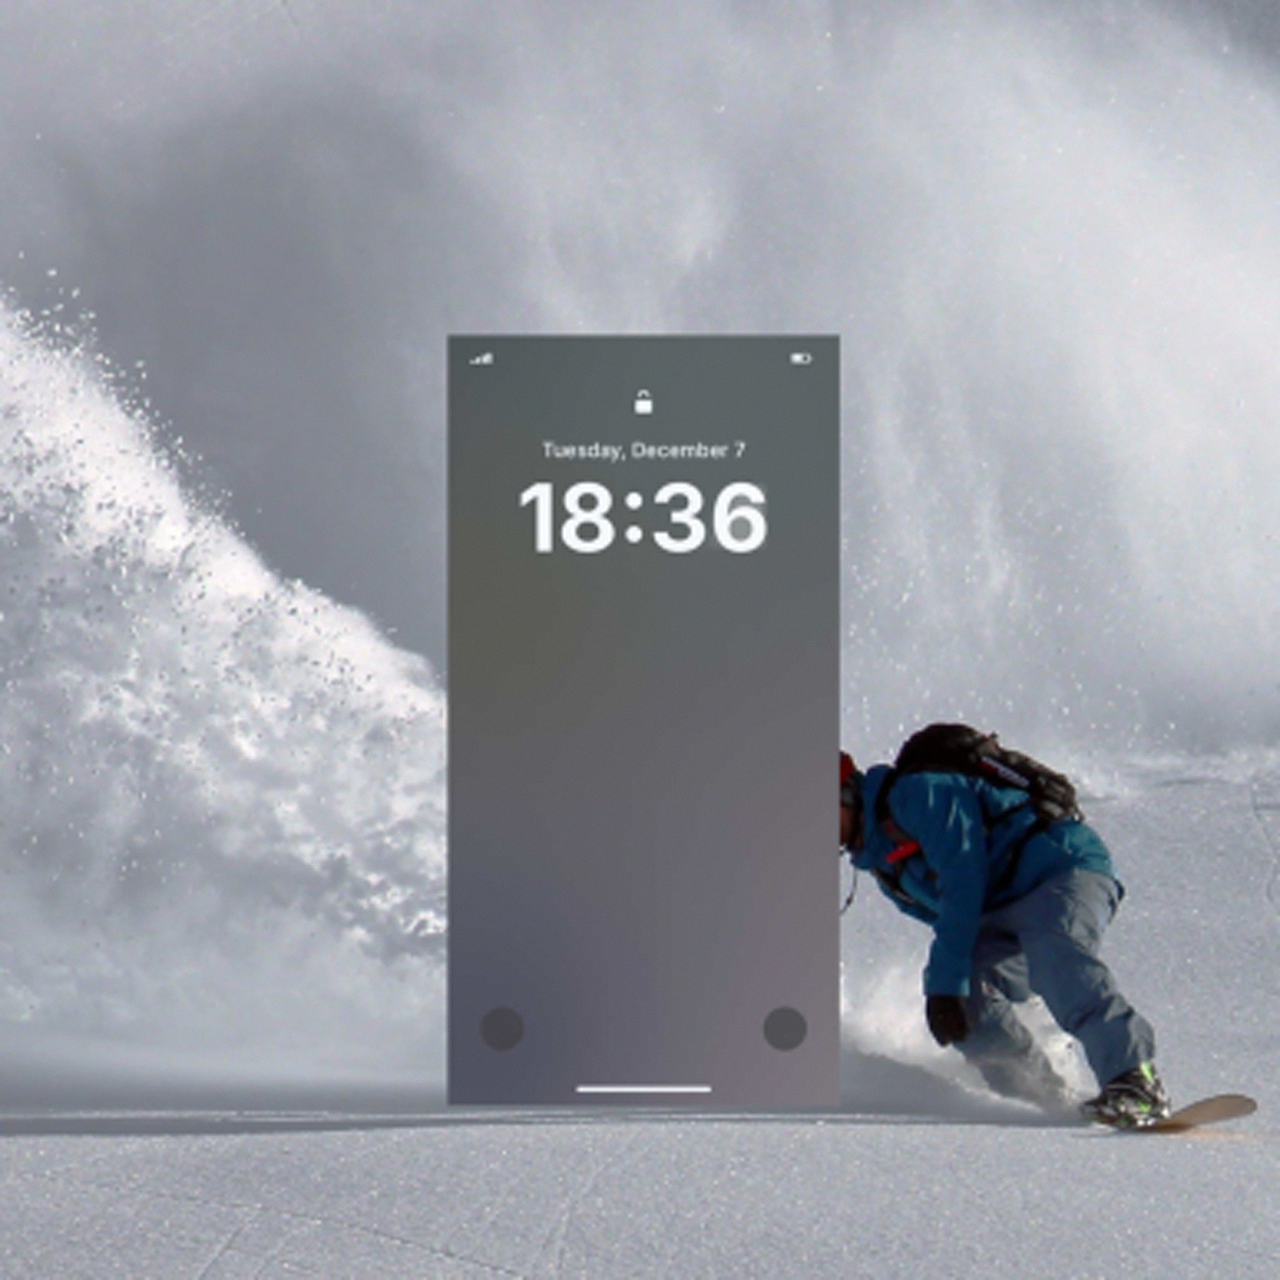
18:36
